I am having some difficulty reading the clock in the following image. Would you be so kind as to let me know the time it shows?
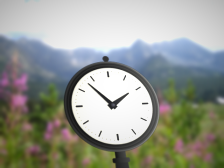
1:53
